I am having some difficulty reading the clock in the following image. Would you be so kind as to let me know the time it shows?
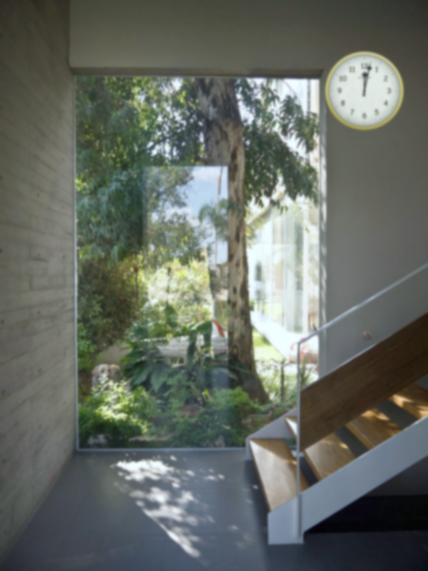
12:02
